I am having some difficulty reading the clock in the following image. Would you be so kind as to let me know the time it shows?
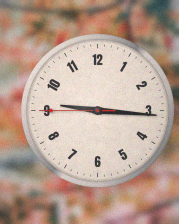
9:15:45
